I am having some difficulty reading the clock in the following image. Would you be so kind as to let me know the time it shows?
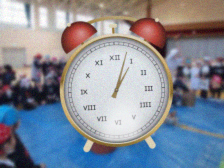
1:03
